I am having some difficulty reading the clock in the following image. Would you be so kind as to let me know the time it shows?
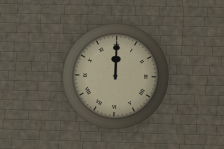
12:00
